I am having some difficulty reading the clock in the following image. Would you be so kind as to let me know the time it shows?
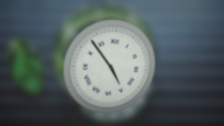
4:53
